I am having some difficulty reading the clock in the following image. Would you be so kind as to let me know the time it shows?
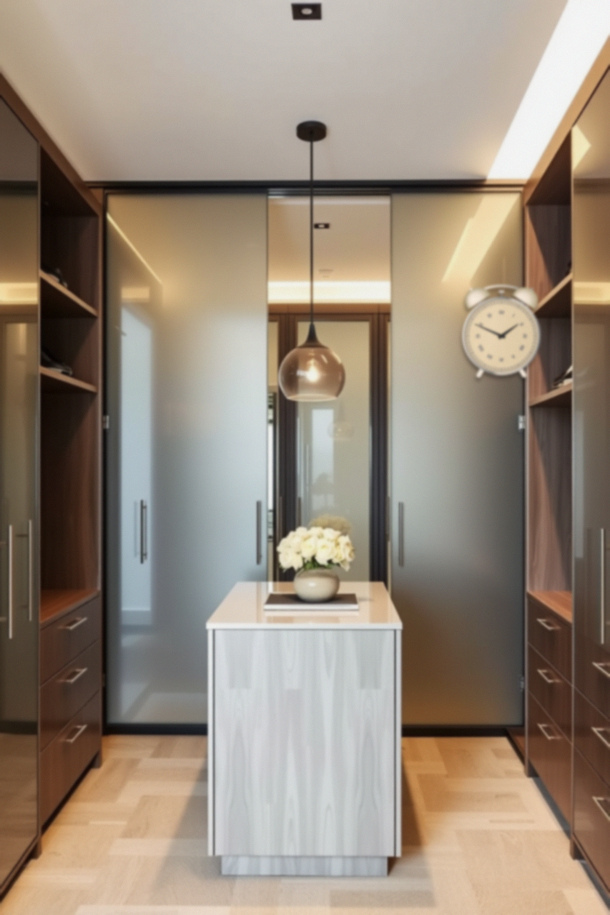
1:49
